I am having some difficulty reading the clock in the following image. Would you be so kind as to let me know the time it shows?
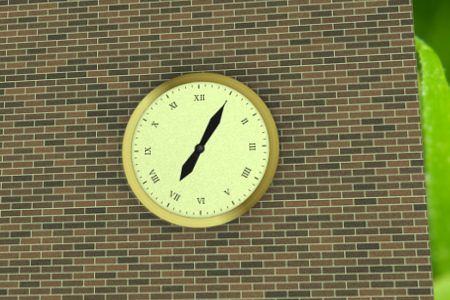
7:05
